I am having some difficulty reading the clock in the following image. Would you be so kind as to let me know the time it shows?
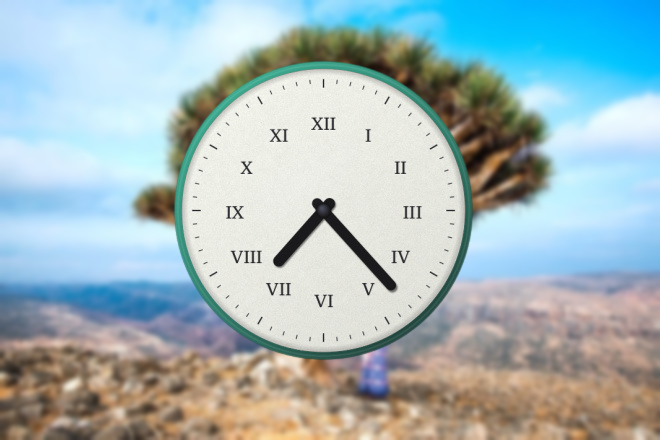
7:23
